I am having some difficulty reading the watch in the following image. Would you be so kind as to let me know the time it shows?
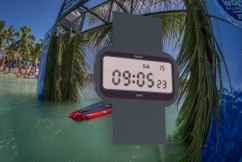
9:05:23
